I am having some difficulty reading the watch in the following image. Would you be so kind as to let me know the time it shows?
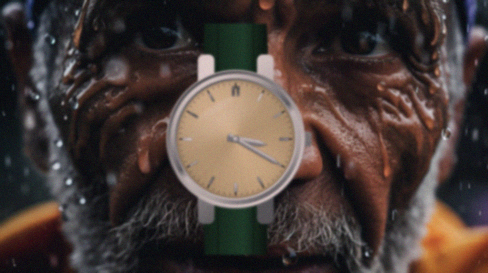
3:20
